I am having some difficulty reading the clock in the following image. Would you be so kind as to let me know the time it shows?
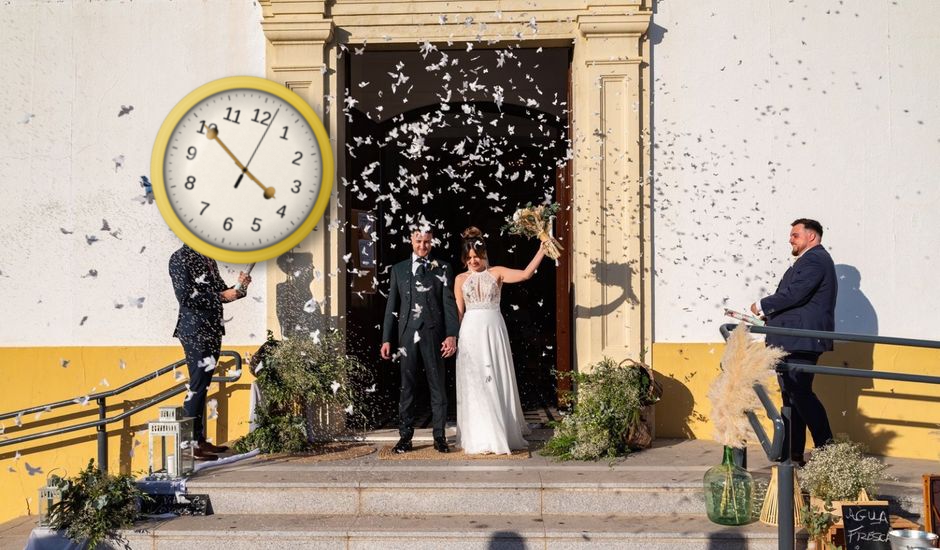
3:50:02
